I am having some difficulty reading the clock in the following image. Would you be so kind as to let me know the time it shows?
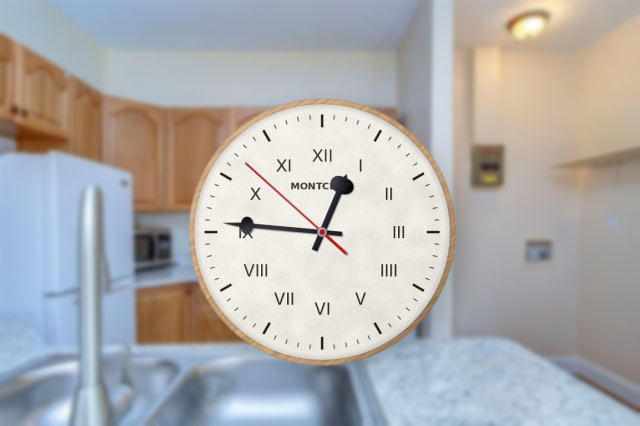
12:45:52
